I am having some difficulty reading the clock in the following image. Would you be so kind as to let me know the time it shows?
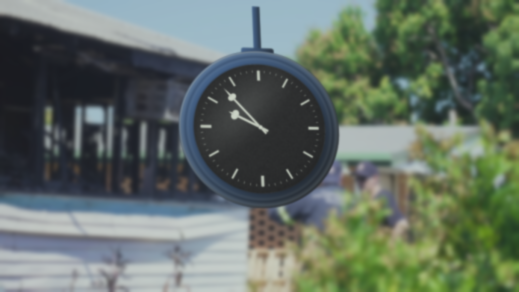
9:53
